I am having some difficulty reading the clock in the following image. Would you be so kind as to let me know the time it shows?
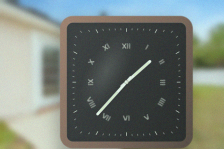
1:37
